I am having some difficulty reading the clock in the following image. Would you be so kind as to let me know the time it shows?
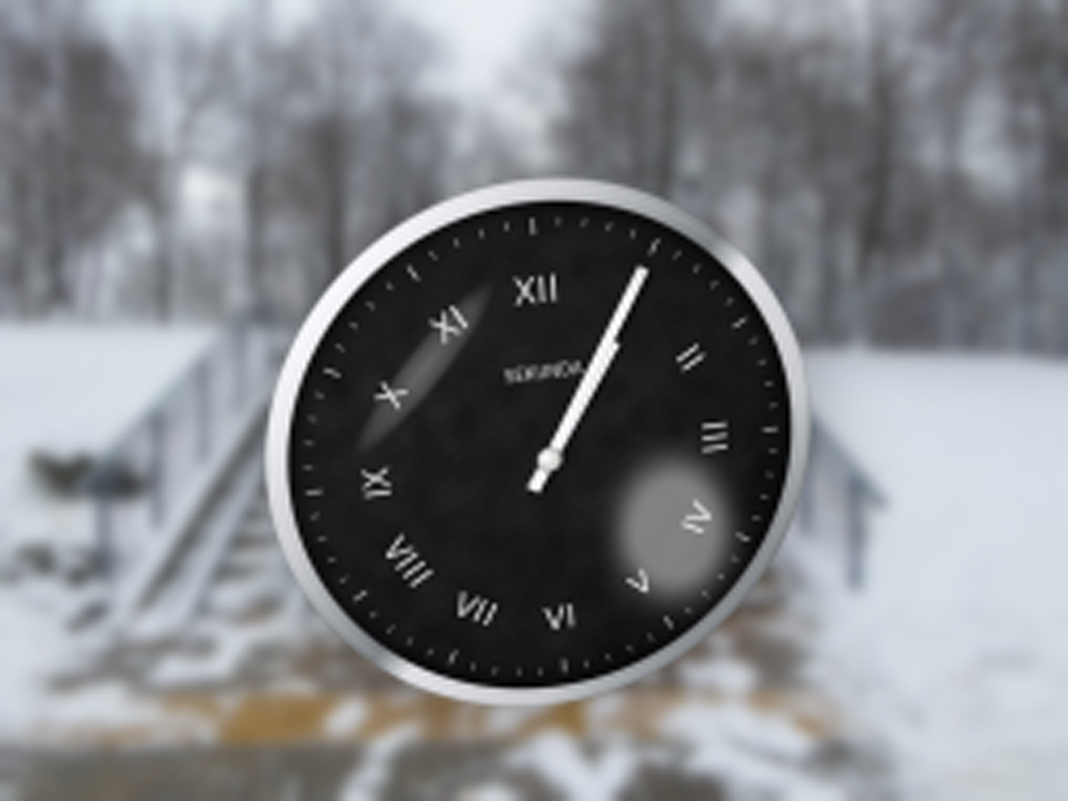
1:05
